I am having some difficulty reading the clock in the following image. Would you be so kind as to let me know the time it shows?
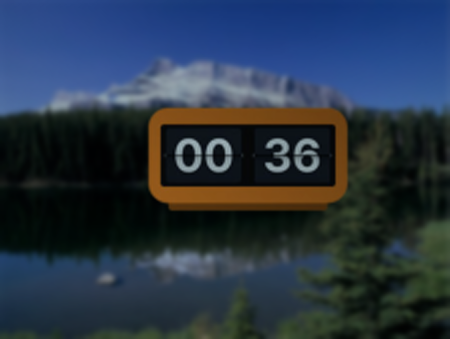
0:36
